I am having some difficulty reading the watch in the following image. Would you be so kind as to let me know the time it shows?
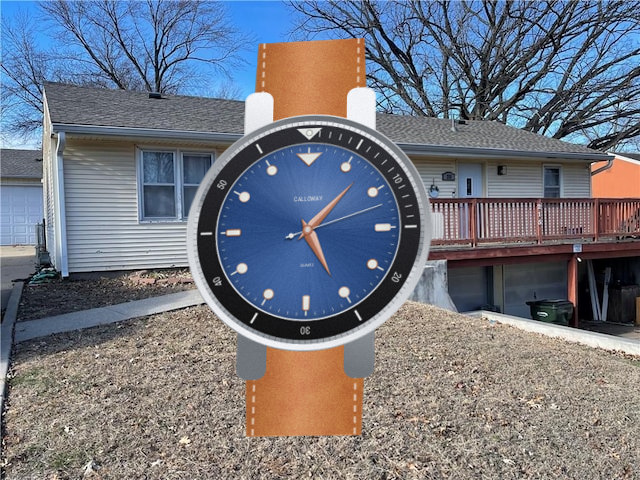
5:07:12
